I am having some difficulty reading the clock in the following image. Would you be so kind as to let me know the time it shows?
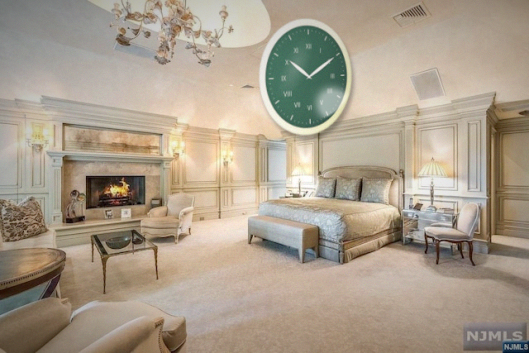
10:10
